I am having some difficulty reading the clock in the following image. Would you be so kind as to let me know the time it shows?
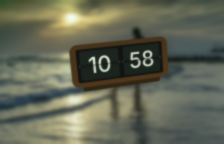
10:58
